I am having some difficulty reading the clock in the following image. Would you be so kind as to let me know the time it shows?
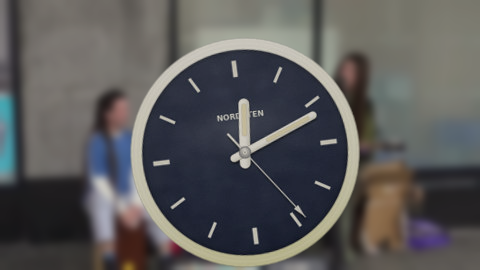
12:11:24
